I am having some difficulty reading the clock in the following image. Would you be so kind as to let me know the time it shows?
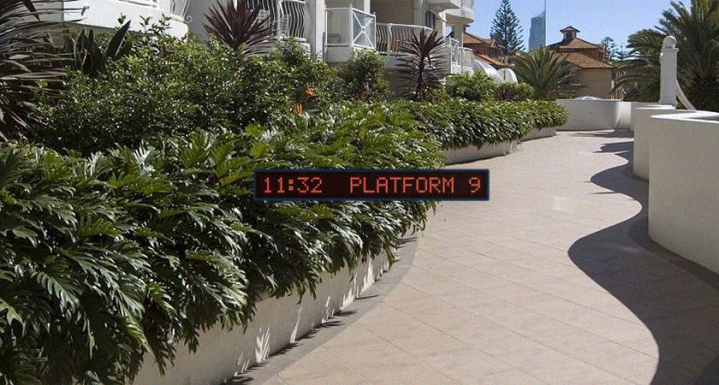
11:32
